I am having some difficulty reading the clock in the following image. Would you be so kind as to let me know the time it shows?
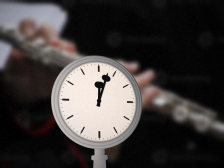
12:03
